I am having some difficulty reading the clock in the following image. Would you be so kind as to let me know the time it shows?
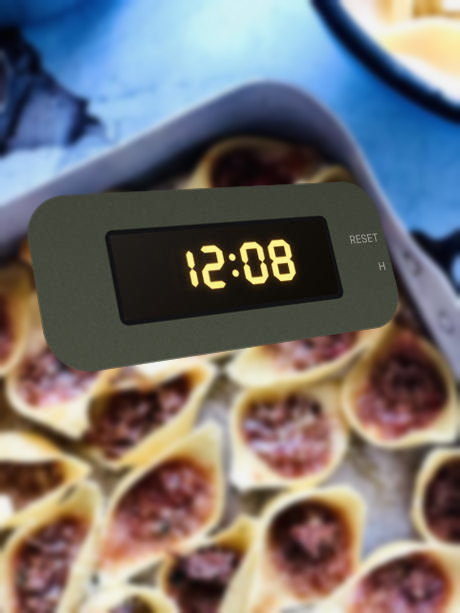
12:08
